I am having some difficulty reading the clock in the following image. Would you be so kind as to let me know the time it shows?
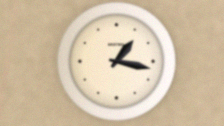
1:17
